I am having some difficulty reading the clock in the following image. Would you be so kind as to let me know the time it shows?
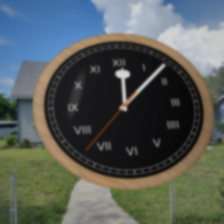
12:07:37
